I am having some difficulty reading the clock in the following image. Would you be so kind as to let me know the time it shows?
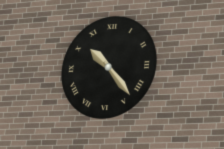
10:23
